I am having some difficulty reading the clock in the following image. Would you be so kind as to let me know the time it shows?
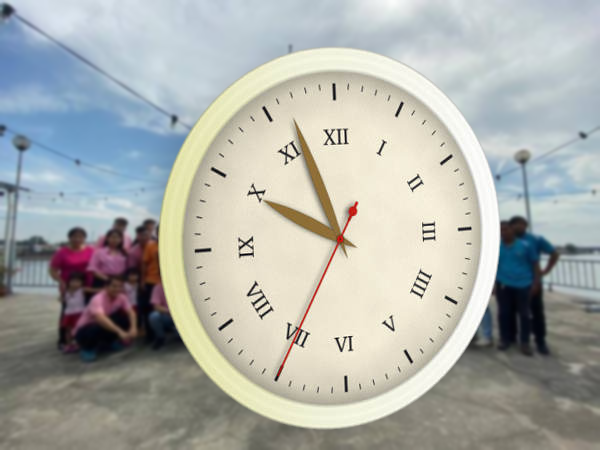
9:56:35
